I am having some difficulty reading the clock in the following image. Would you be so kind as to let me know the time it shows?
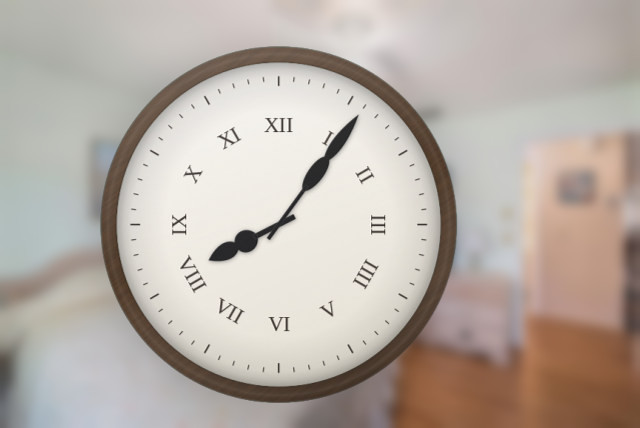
8:06
